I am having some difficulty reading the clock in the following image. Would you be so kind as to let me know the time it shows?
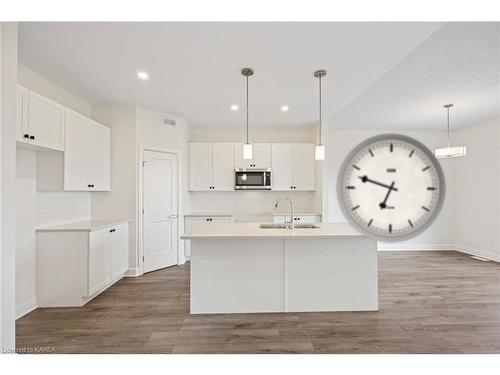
6:48
